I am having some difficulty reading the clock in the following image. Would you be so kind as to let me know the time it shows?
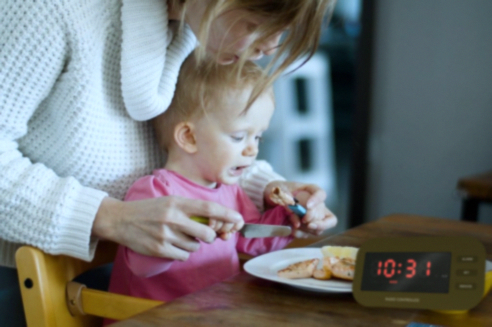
10:31
